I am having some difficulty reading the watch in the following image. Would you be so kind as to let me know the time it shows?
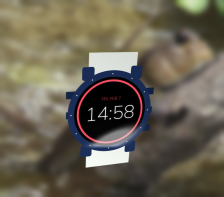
14:58
